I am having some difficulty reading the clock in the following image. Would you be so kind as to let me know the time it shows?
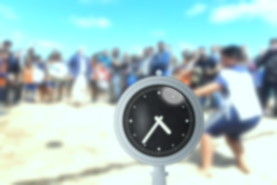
4:36
